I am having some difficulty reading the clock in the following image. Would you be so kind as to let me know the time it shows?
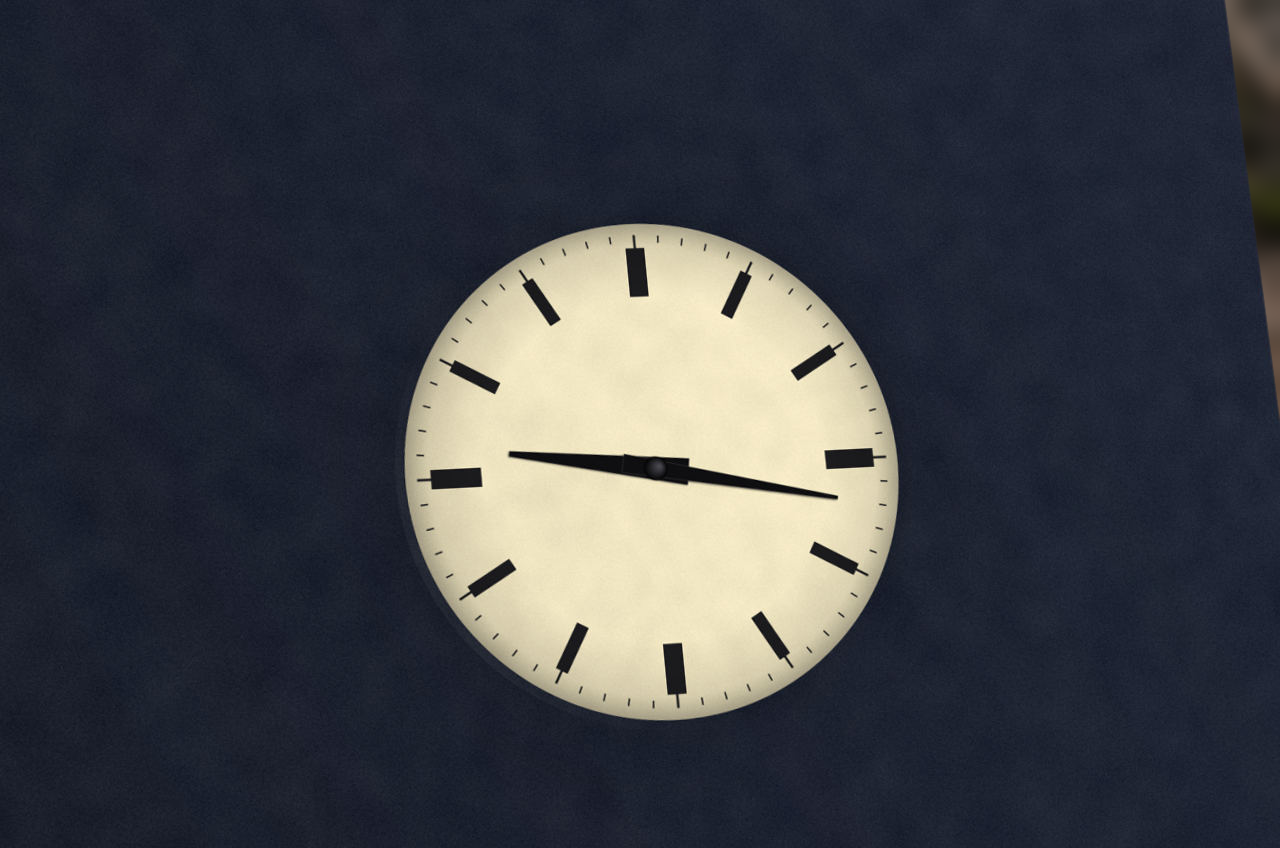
9:17
